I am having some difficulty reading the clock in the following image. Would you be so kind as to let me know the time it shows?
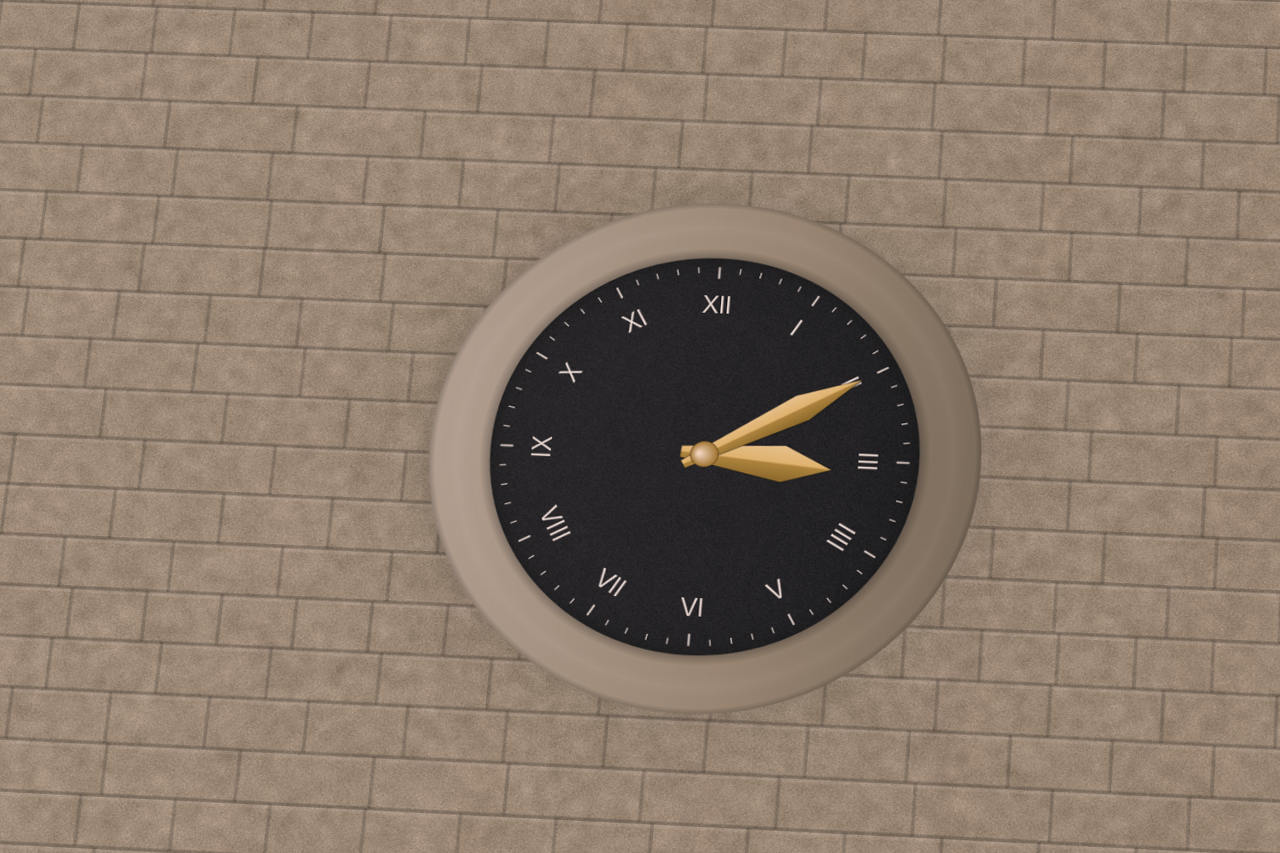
3:10
